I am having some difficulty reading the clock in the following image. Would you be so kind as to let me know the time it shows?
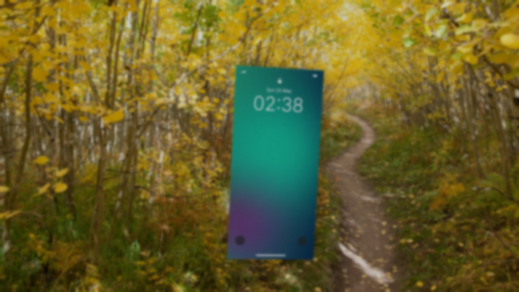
2:38
